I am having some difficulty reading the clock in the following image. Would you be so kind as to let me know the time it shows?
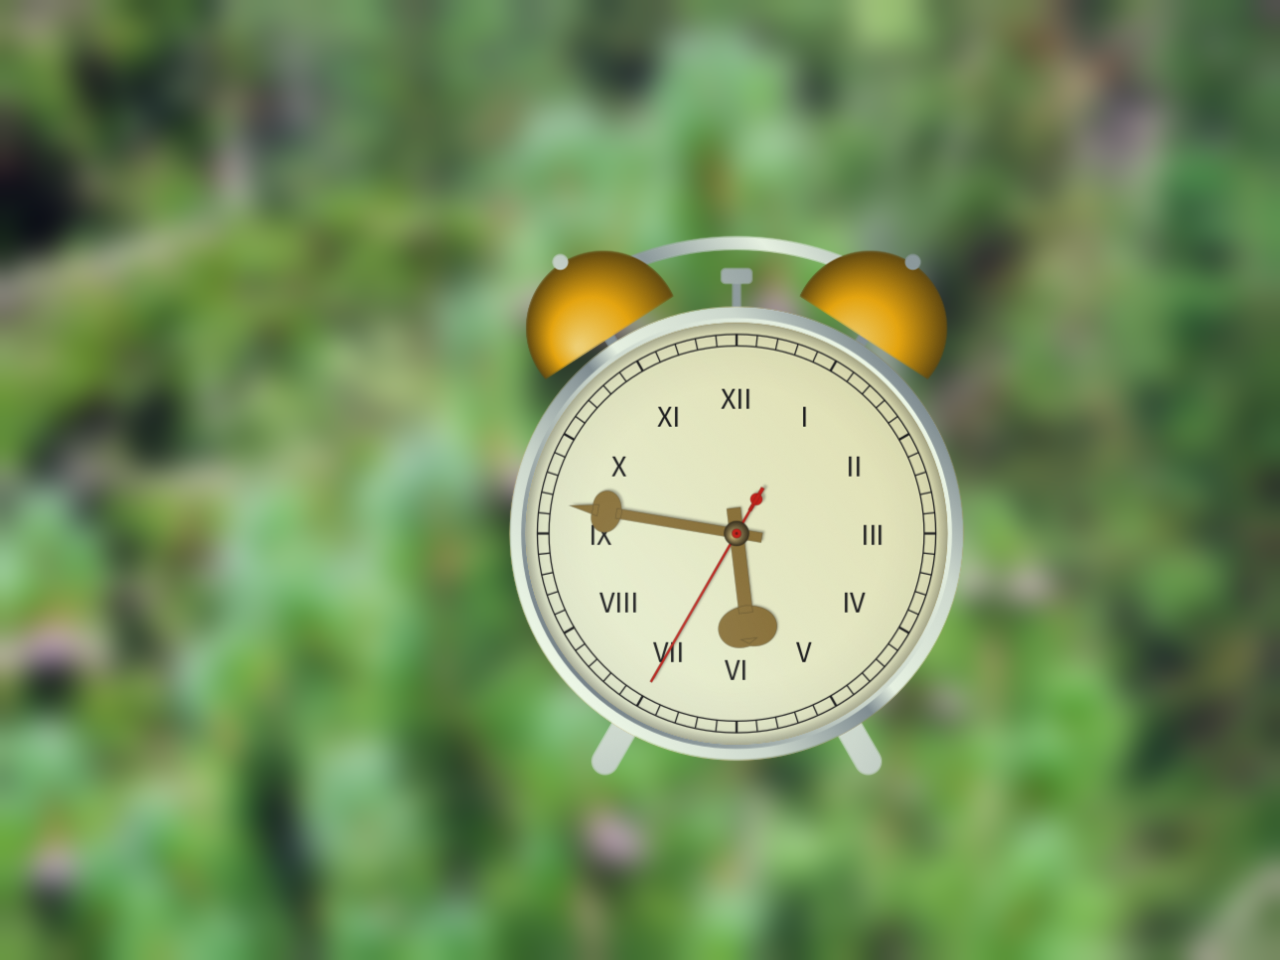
5:46:35
